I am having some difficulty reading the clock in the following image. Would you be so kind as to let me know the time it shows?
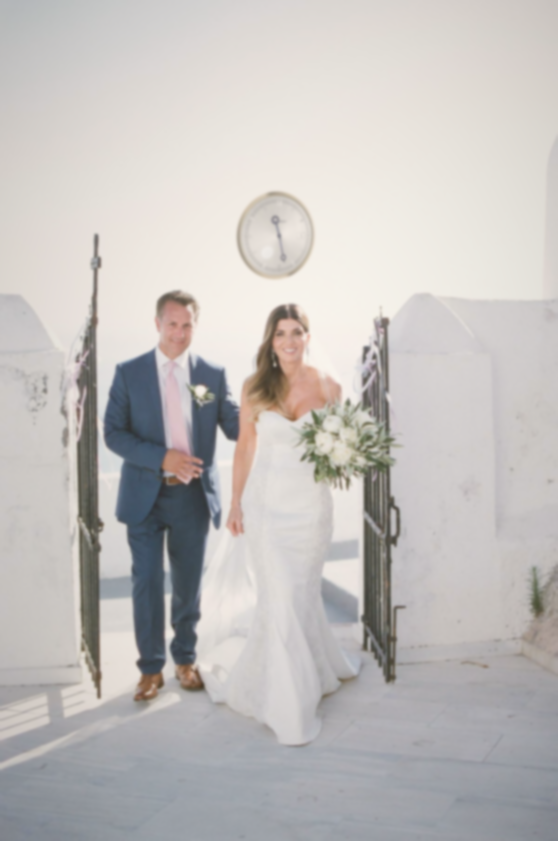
11:28
